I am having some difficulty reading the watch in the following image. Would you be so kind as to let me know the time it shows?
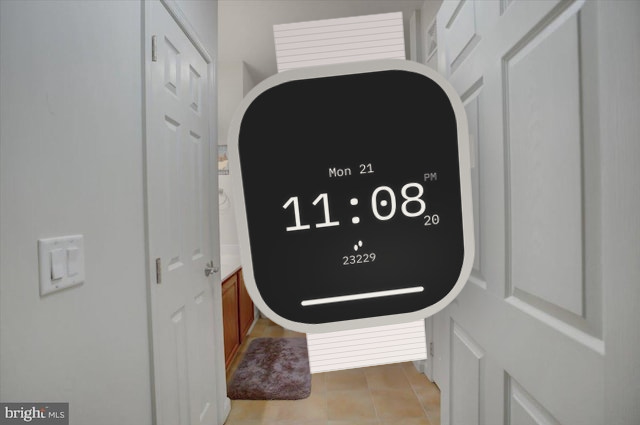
11:08:20
